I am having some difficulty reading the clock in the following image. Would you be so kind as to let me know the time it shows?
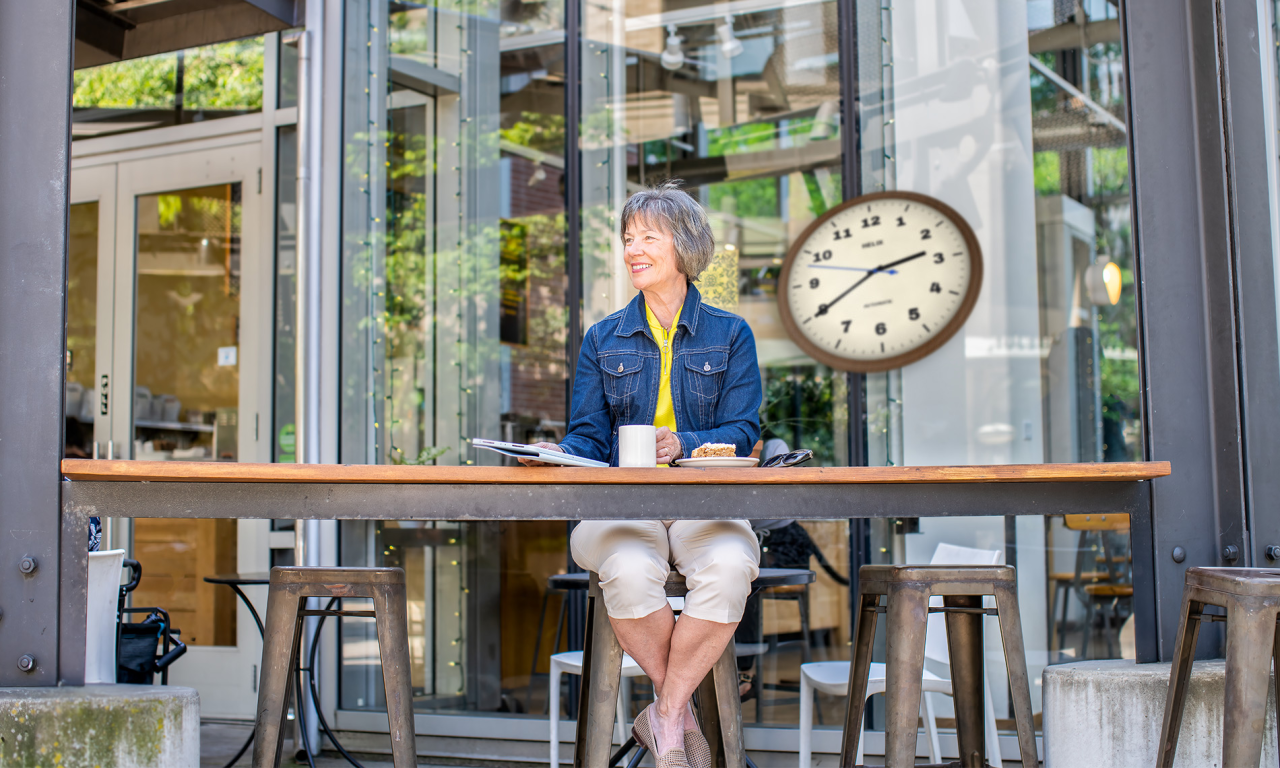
2:39:48
